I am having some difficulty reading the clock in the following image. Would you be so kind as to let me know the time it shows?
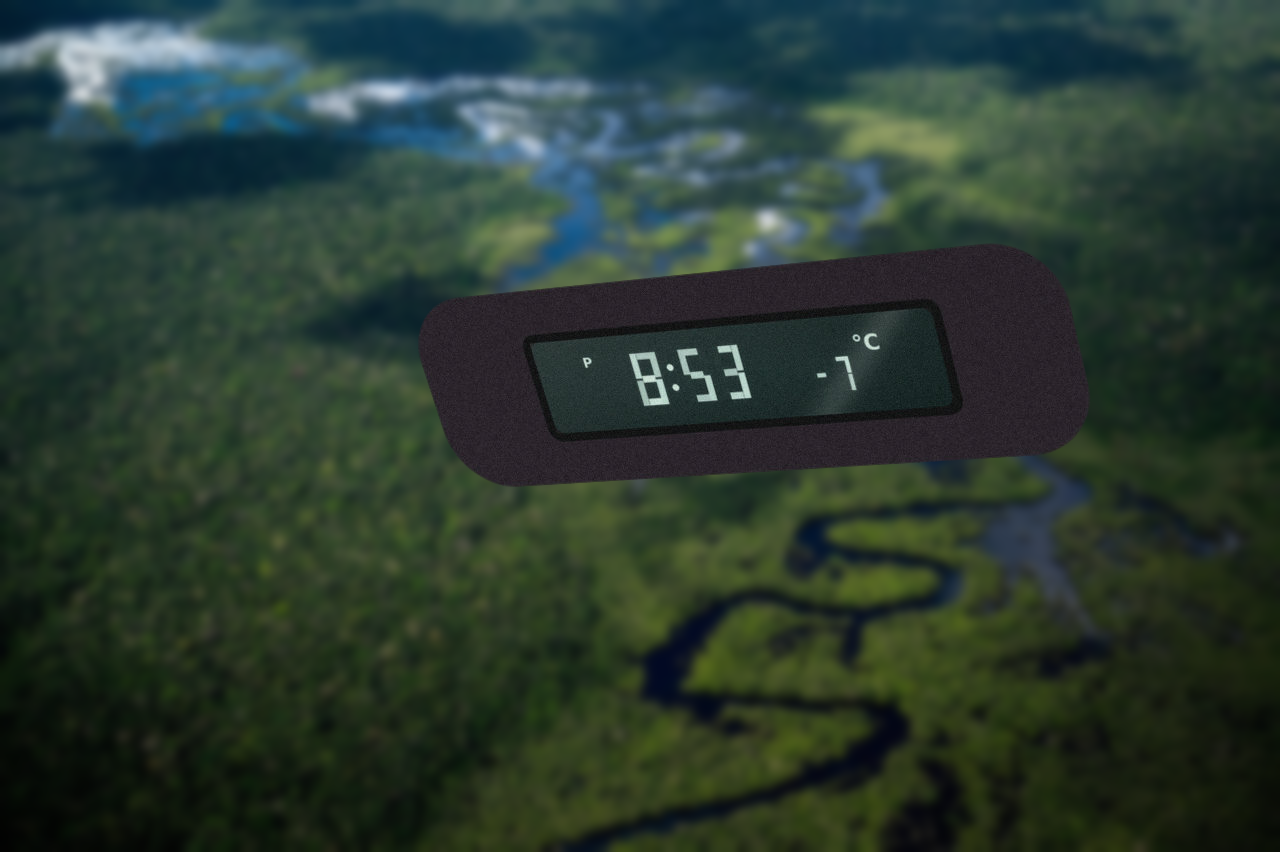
8:53
